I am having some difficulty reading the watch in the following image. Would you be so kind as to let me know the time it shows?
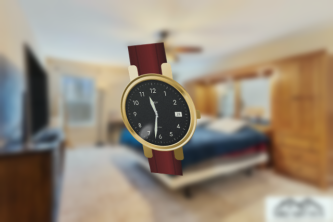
11:32
